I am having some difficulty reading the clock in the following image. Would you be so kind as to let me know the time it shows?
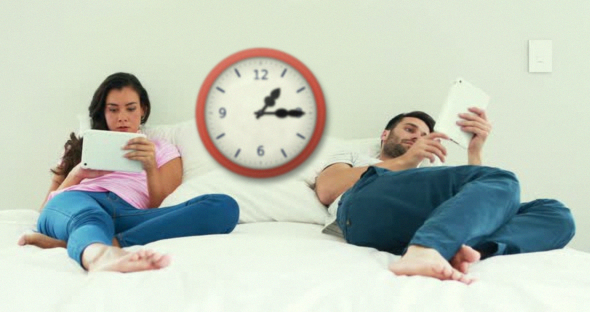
1:15
